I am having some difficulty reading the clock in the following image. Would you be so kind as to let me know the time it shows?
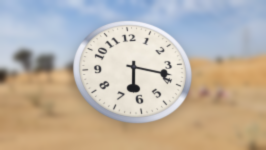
6:18
